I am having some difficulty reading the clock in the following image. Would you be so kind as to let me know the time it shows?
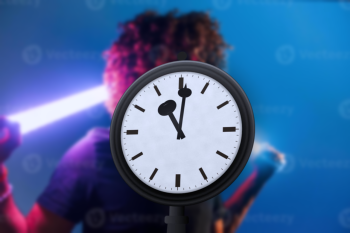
11:01
